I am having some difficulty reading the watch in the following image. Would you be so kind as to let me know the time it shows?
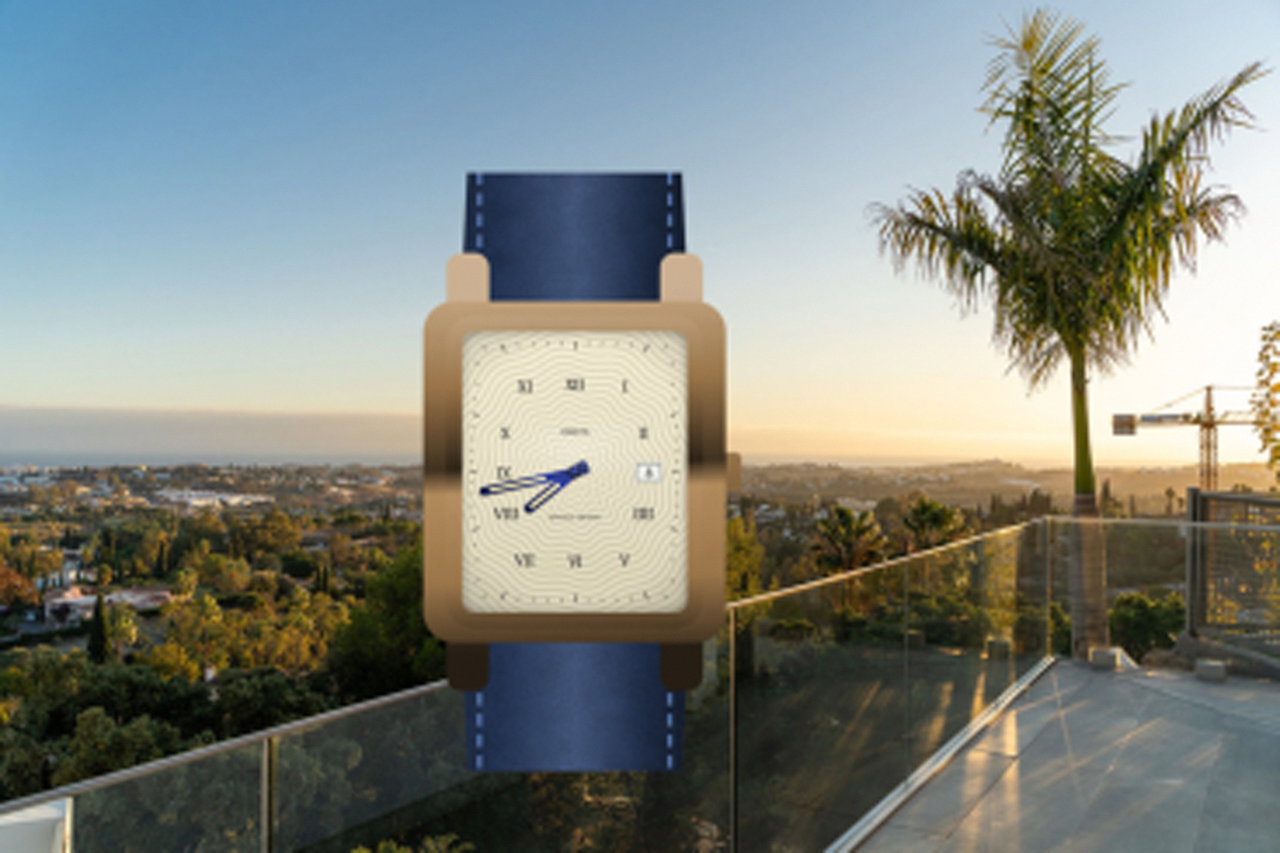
7:43
